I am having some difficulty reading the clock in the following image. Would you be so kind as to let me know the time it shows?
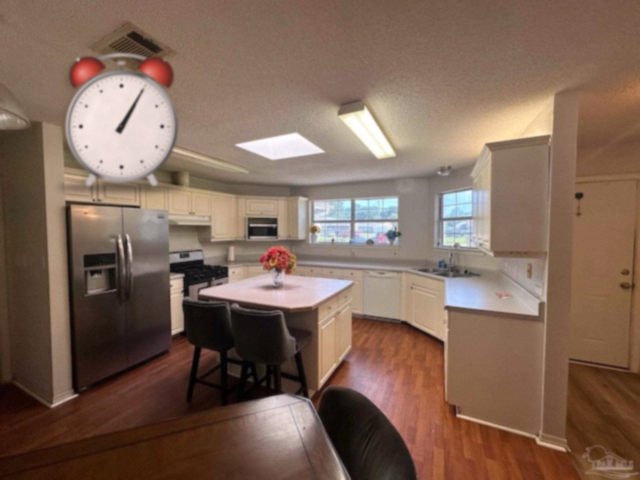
1:05
